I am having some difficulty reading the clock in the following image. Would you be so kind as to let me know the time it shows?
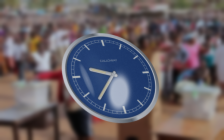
9:37
